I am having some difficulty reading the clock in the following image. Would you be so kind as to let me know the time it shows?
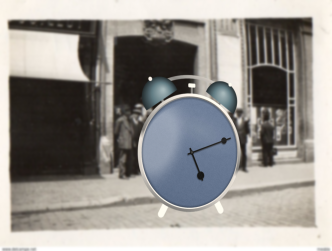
5:12
